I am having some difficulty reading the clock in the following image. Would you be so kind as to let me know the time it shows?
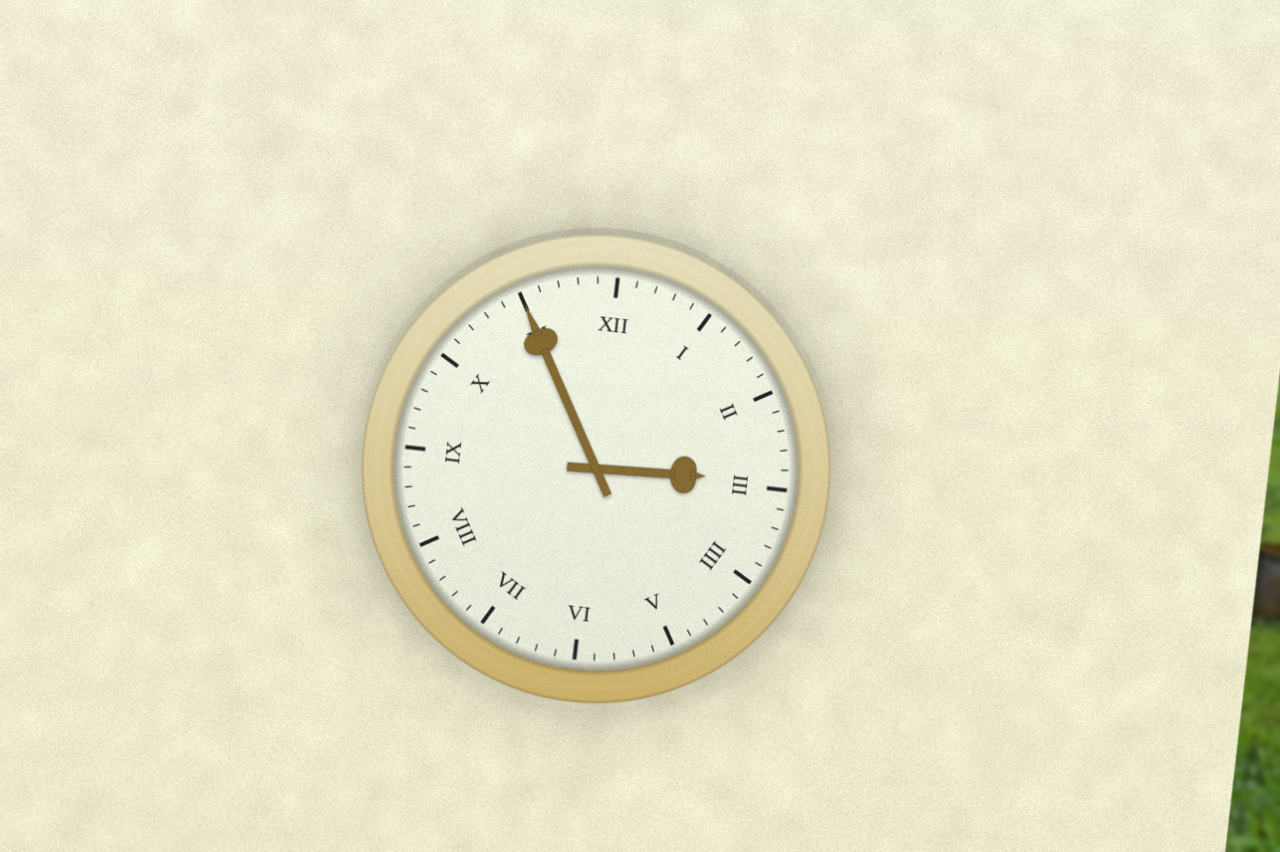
2:55
